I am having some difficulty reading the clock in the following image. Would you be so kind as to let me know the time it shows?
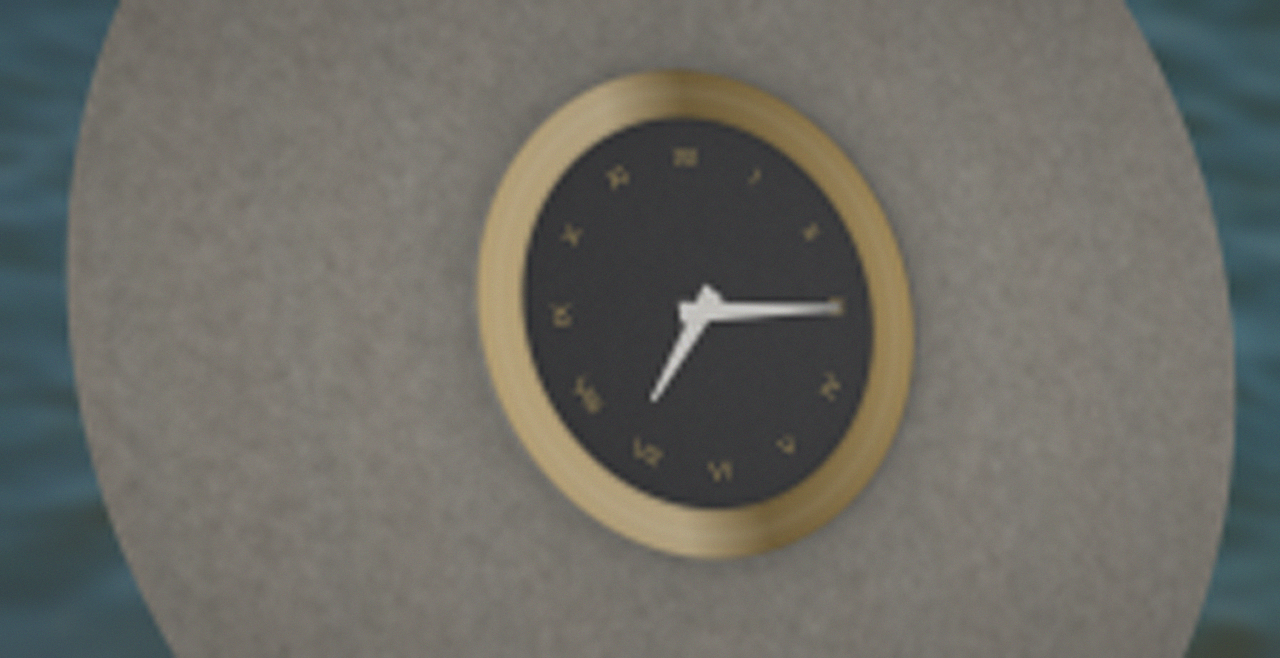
7:15
